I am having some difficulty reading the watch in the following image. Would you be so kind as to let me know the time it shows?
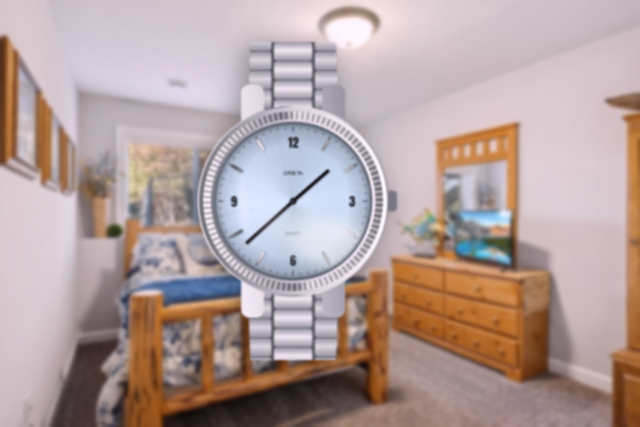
1:38
